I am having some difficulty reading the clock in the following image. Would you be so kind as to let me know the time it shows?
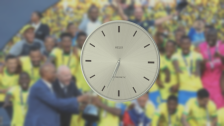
6:34
